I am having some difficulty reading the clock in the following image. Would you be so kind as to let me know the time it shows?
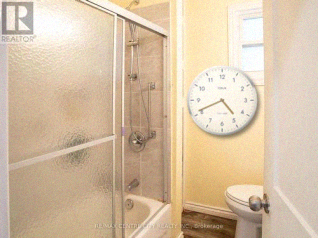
4:41
